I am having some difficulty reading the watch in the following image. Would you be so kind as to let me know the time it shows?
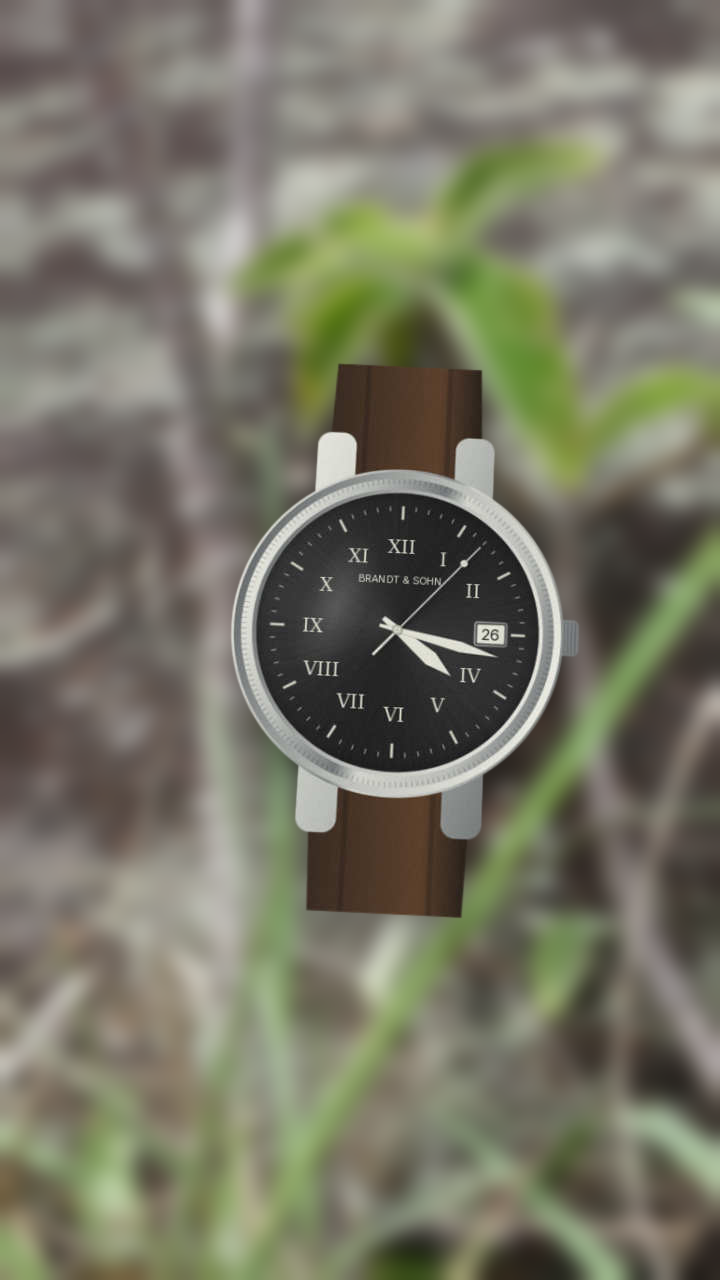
4:17:07
